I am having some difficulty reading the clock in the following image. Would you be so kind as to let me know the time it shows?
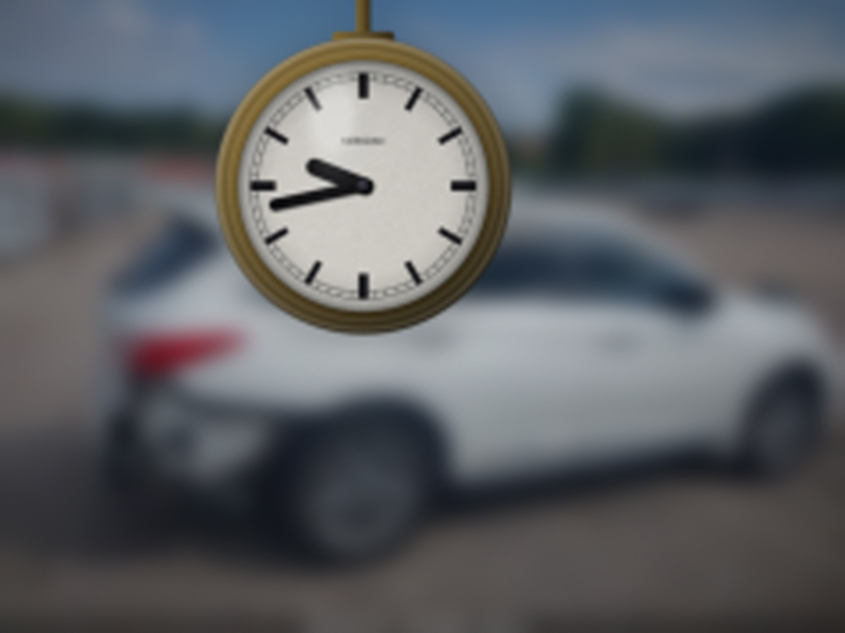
9:43
